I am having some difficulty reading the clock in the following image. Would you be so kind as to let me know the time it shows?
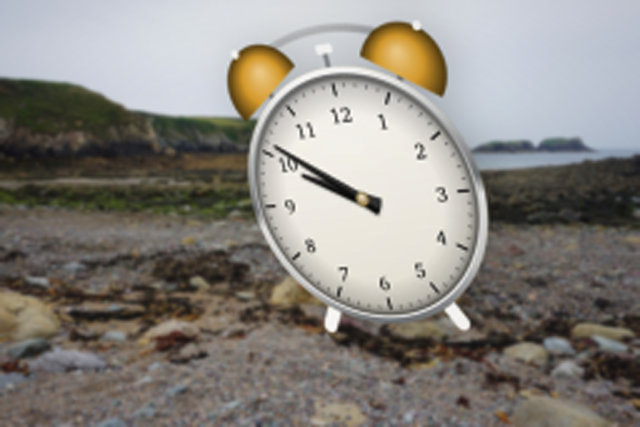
9:51
